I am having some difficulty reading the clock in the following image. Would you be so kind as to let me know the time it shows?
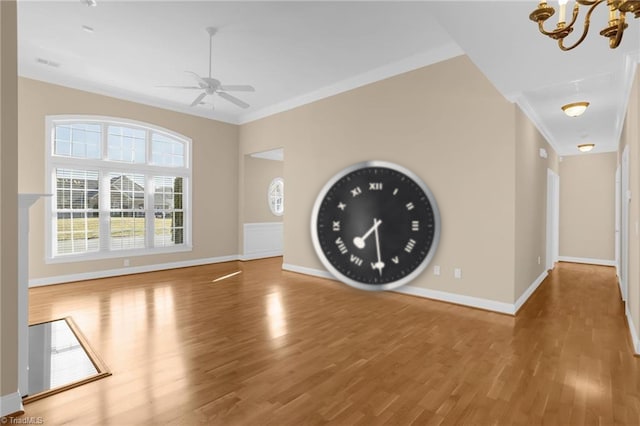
7:29
